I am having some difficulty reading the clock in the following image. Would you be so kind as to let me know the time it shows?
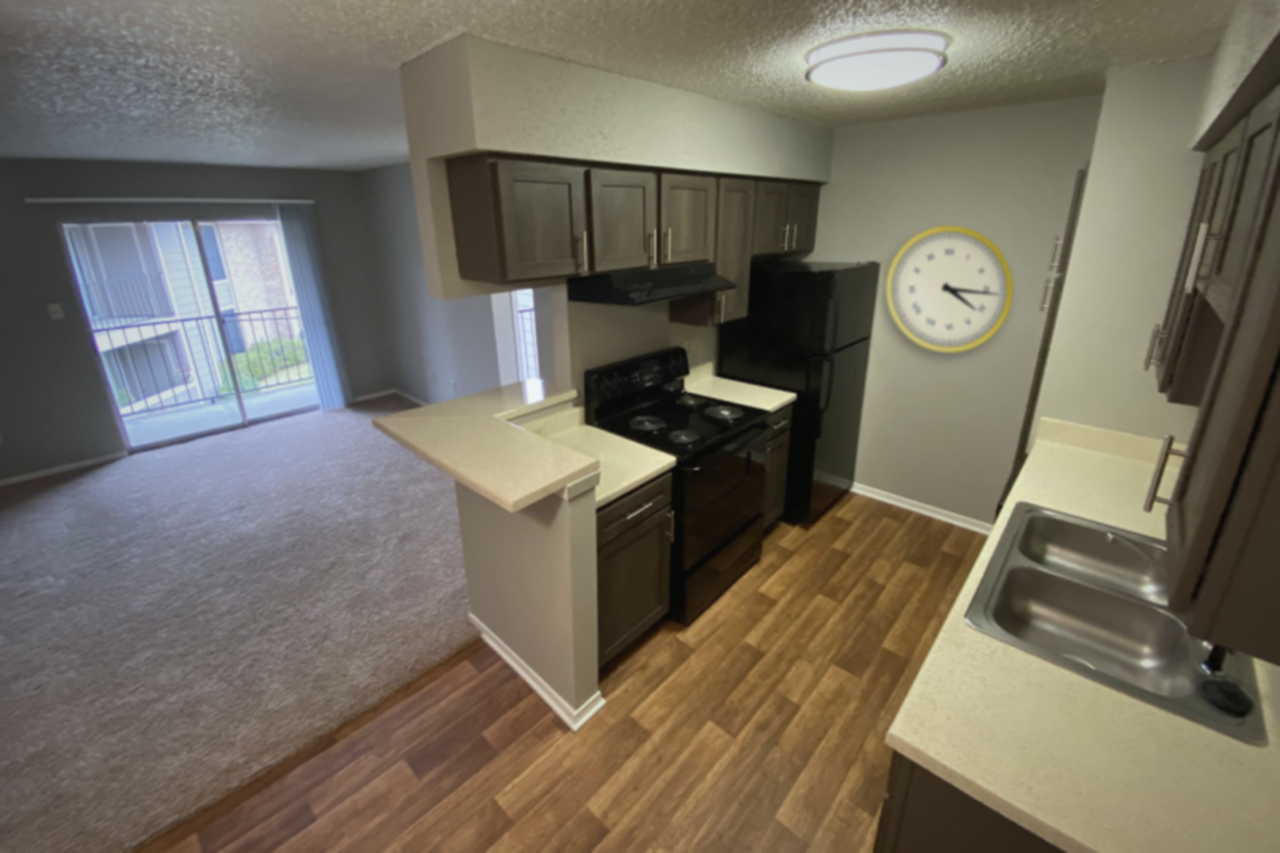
4:16
